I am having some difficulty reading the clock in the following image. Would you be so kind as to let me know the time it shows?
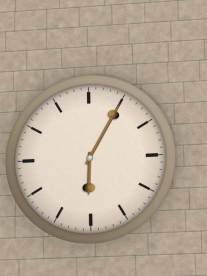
6:05
